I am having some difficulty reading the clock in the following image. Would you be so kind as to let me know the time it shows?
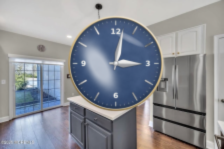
3:02
